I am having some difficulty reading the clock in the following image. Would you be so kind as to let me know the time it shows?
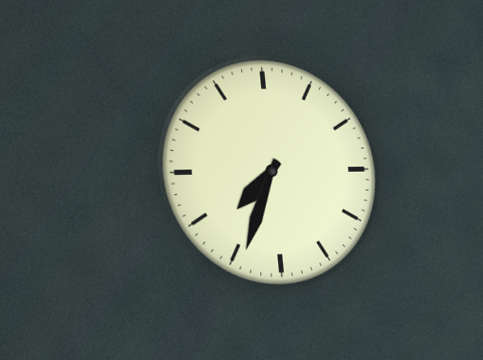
7:34
